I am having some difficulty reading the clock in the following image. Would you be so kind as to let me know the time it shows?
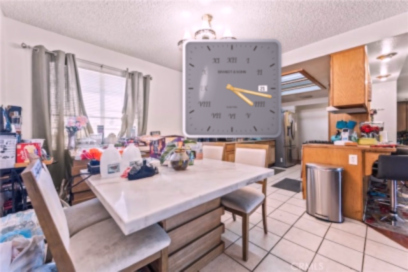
4:17
